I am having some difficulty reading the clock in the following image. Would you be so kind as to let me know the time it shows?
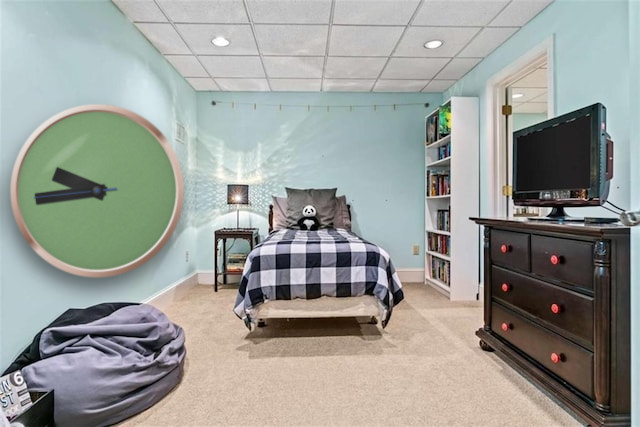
9:43:44
